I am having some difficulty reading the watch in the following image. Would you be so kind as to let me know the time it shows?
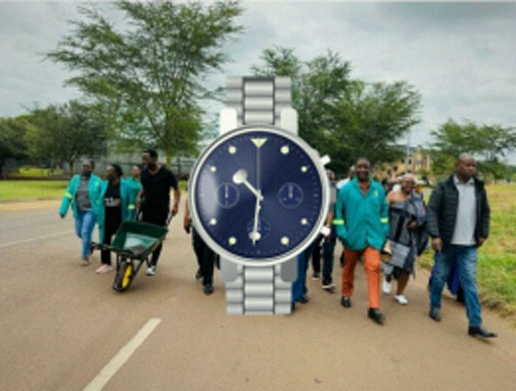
10:31
